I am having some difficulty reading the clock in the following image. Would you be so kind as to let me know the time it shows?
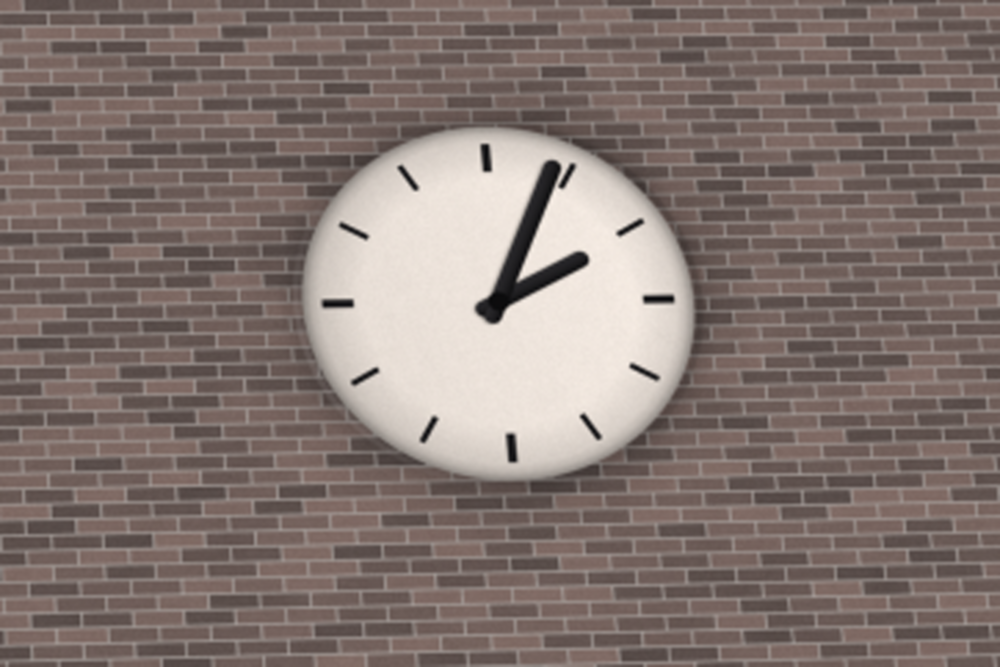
2:04
